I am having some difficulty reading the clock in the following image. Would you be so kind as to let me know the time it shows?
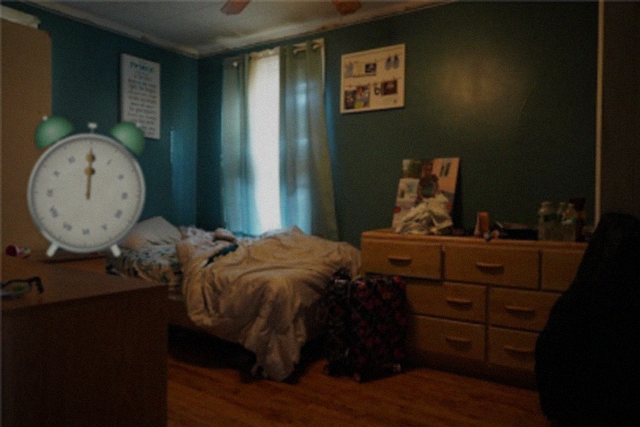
12:00
